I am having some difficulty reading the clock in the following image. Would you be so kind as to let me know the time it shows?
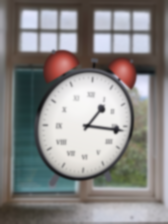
1:16
